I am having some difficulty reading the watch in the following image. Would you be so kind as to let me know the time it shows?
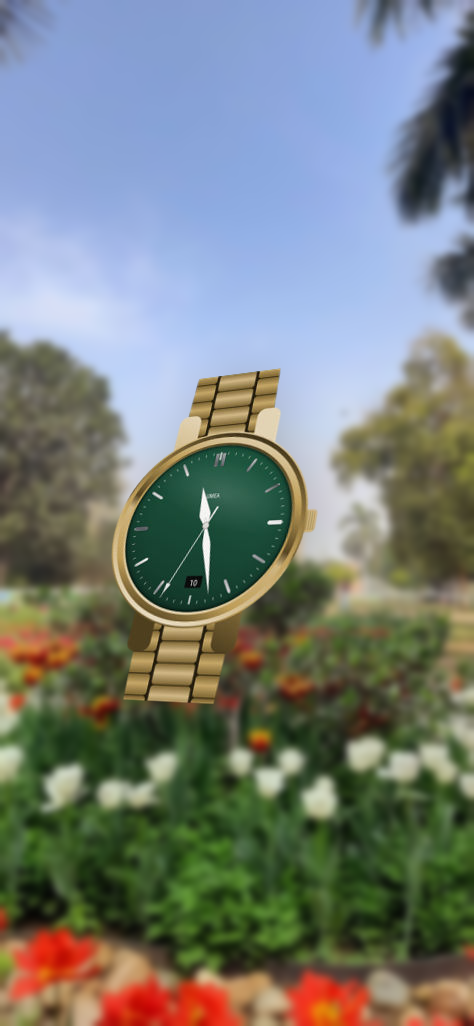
11:27:34
